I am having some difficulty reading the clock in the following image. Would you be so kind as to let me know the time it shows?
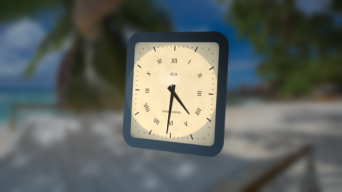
4:31
